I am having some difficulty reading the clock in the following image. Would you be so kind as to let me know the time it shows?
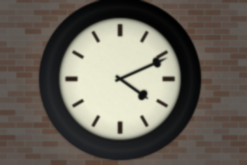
4:11
